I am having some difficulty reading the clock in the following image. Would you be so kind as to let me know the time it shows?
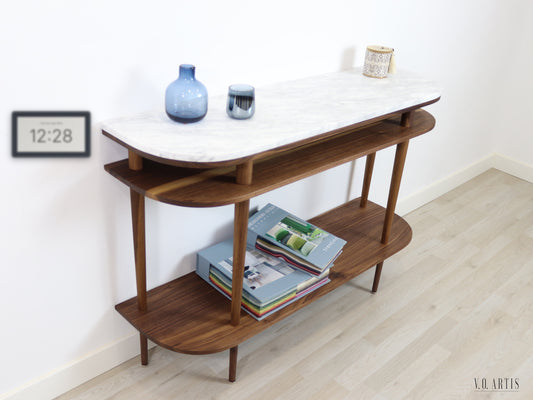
12:28
